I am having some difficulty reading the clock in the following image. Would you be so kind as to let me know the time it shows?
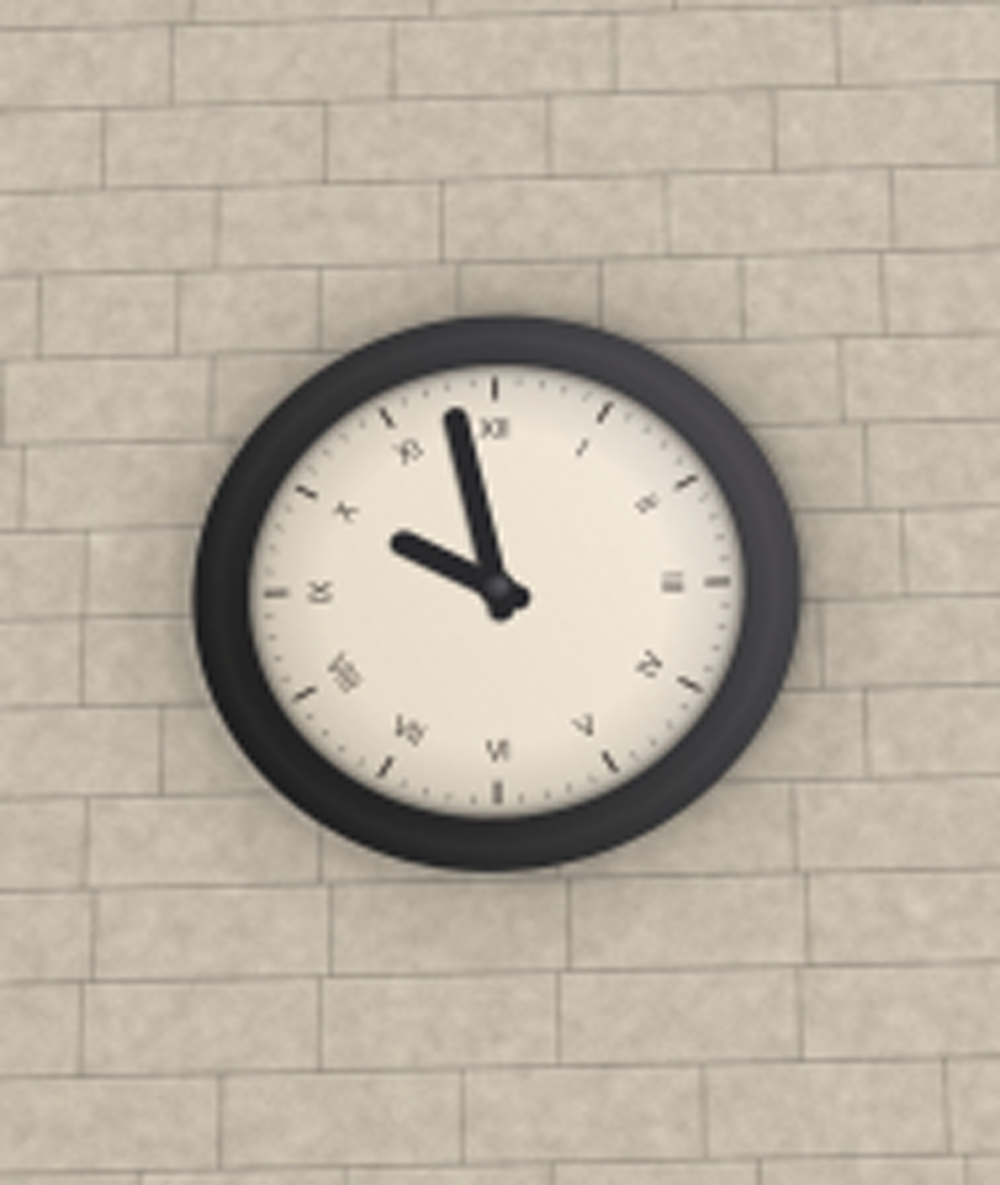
9:58
